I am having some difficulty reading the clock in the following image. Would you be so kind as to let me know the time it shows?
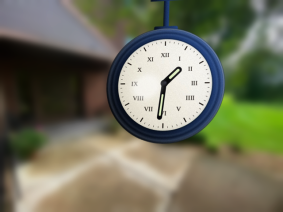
1:31
